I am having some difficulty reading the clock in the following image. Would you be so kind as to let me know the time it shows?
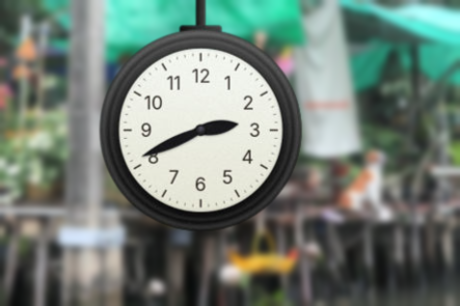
2:41
